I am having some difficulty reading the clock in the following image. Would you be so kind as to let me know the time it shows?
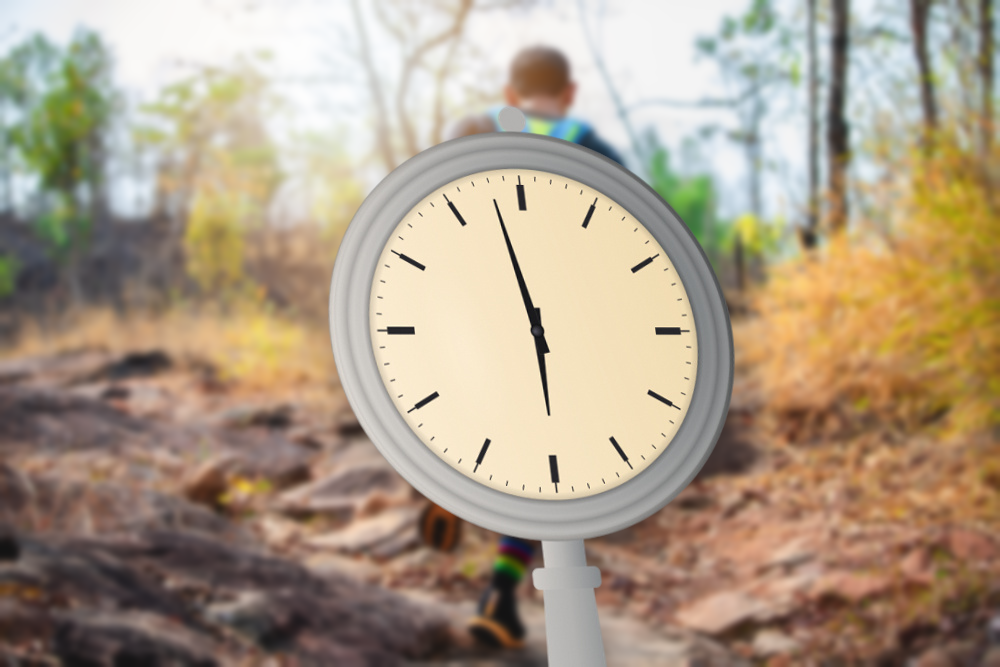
5:58
